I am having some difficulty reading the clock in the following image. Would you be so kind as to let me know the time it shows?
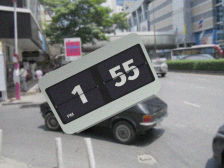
1:55
